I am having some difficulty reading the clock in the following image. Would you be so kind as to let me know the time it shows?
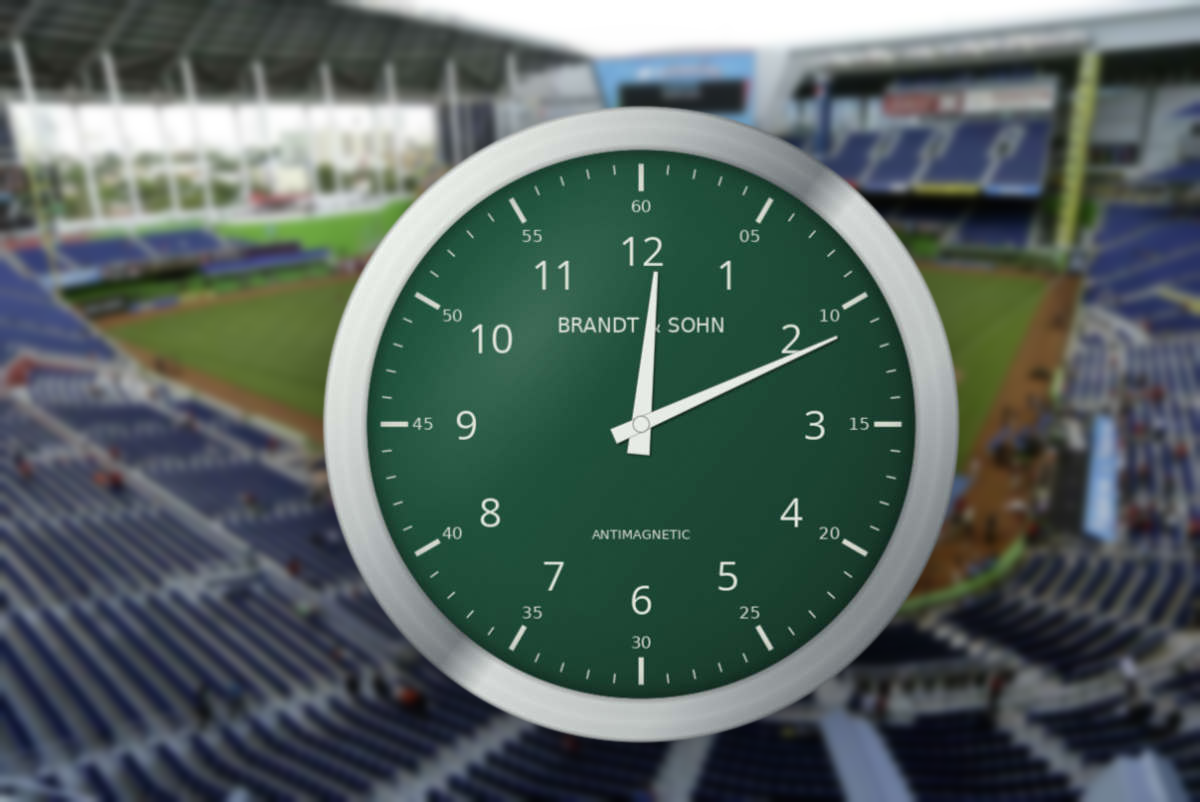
12:11
